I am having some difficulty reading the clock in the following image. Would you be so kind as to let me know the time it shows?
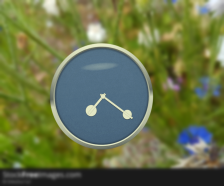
7:21
